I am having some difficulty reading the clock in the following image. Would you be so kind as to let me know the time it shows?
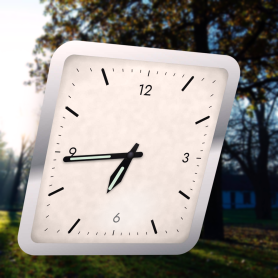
6:44
